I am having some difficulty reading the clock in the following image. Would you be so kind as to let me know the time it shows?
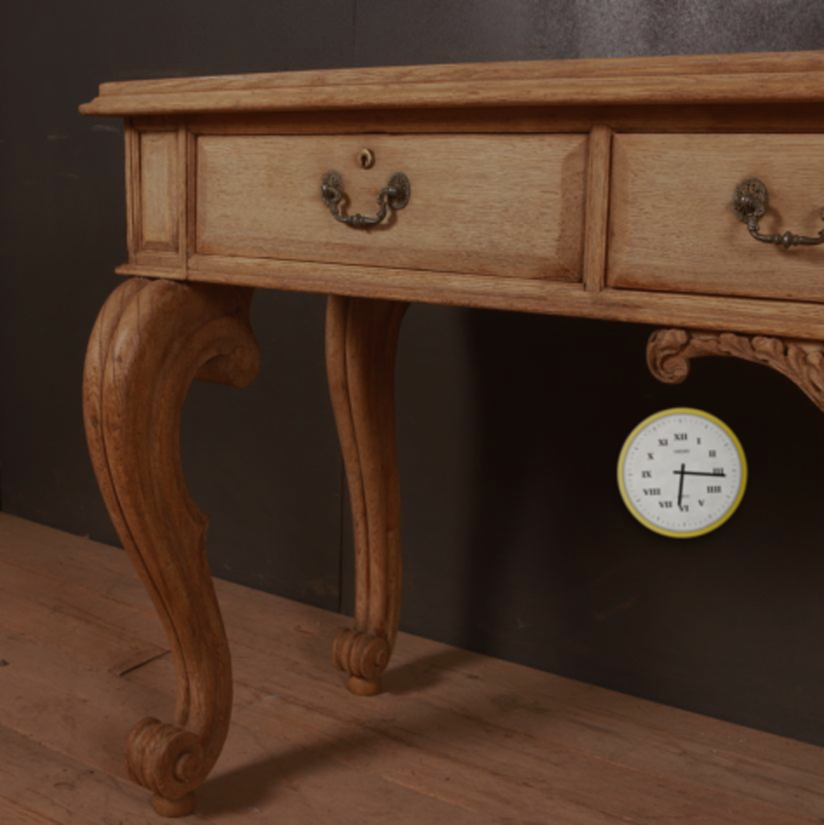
6:16
